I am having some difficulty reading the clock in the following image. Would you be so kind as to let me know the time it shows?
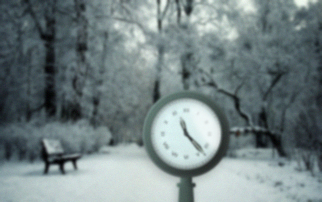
11:23
